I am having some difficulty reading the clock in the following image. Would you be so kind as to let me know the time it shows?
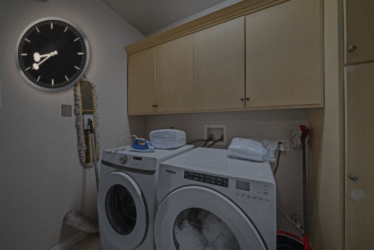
8:39
